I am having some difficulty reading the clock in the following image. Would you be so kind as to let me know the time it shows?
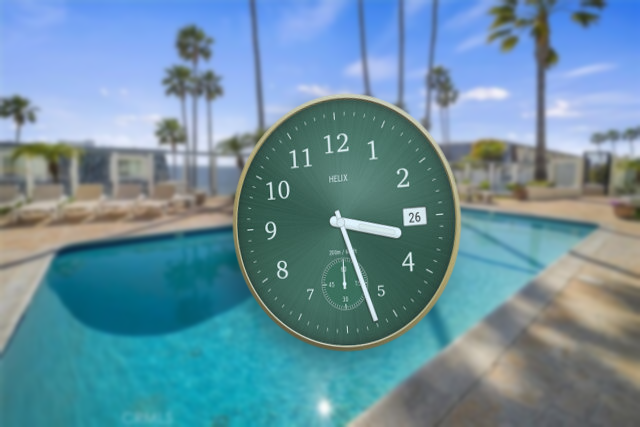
3:27
